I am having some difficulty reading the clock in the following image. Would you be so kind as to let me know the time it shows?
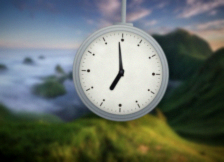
6:59
